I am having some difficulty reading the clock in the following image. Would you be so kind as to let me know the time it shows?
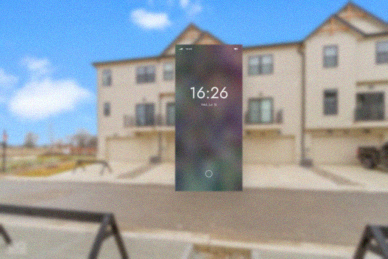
16:26
